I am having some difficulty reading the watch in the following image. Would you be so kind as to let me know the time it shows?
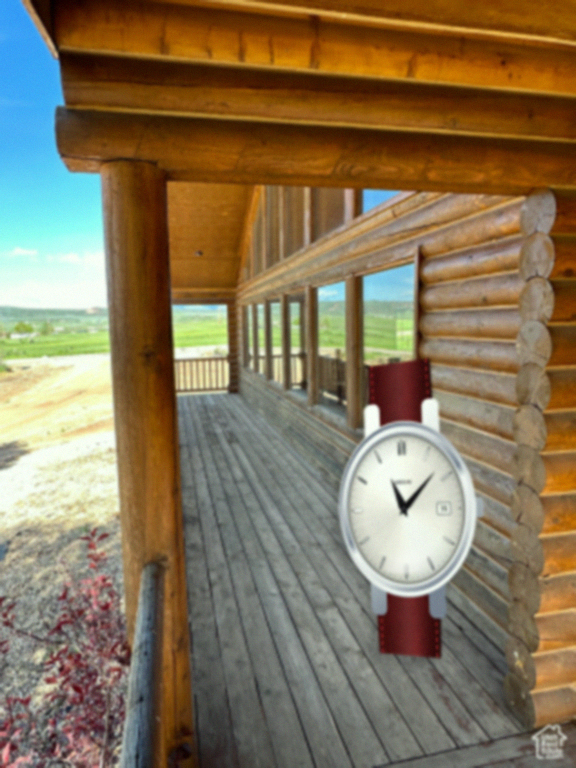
11:08
